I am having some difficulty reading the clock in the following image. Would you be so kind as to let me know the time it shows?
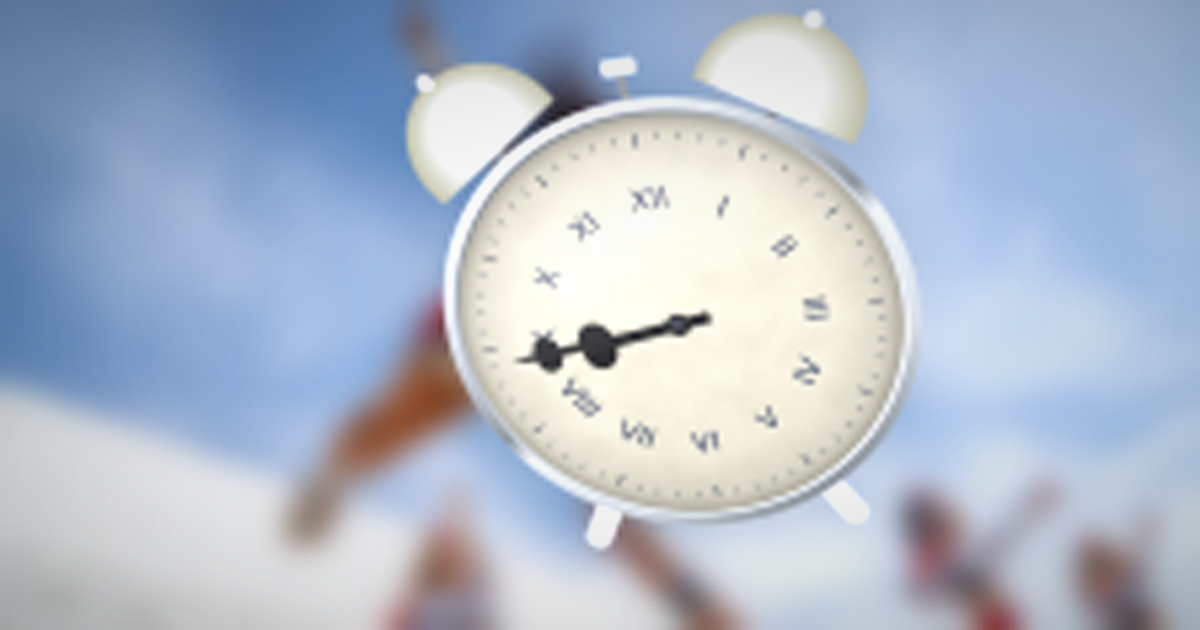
8:44
